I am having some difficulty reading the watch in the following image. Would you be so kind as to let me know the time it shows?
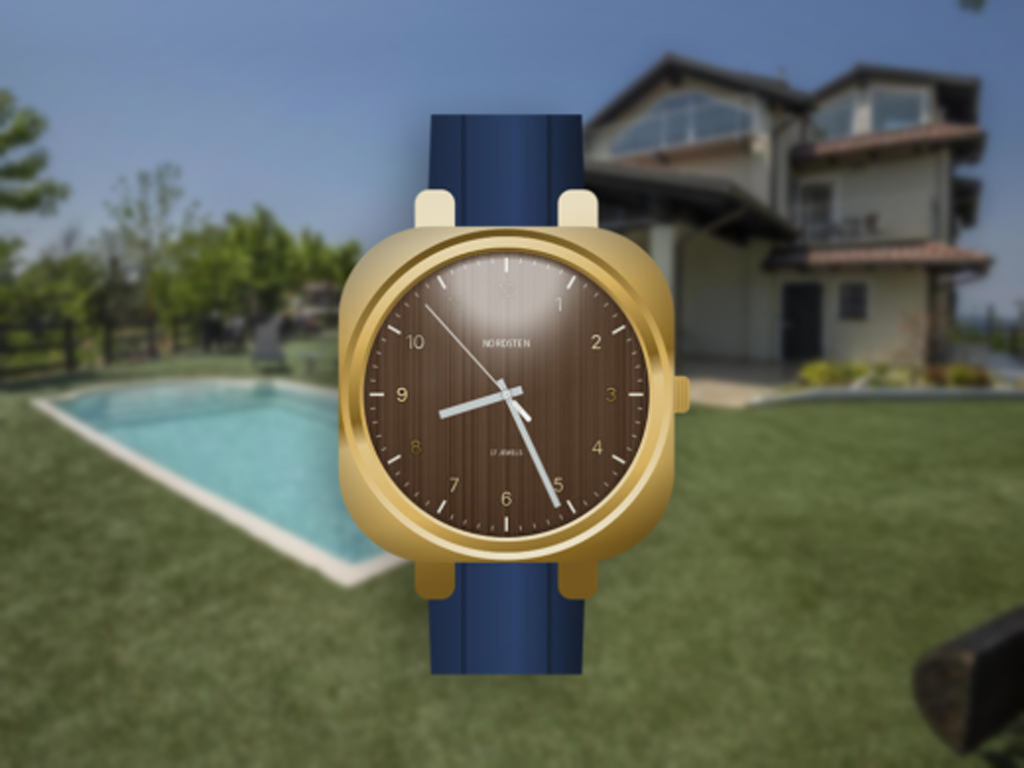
8:25:53
